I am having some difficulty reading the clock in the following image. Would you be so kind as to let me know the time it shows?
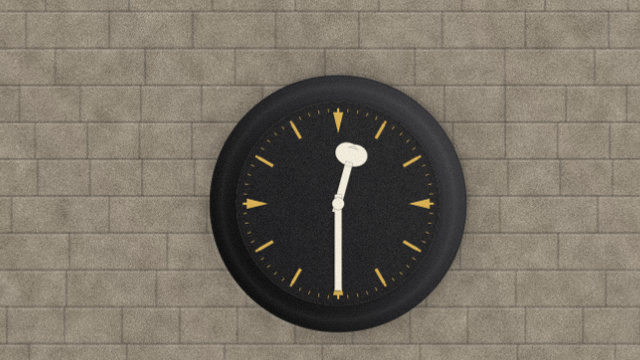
12:30
